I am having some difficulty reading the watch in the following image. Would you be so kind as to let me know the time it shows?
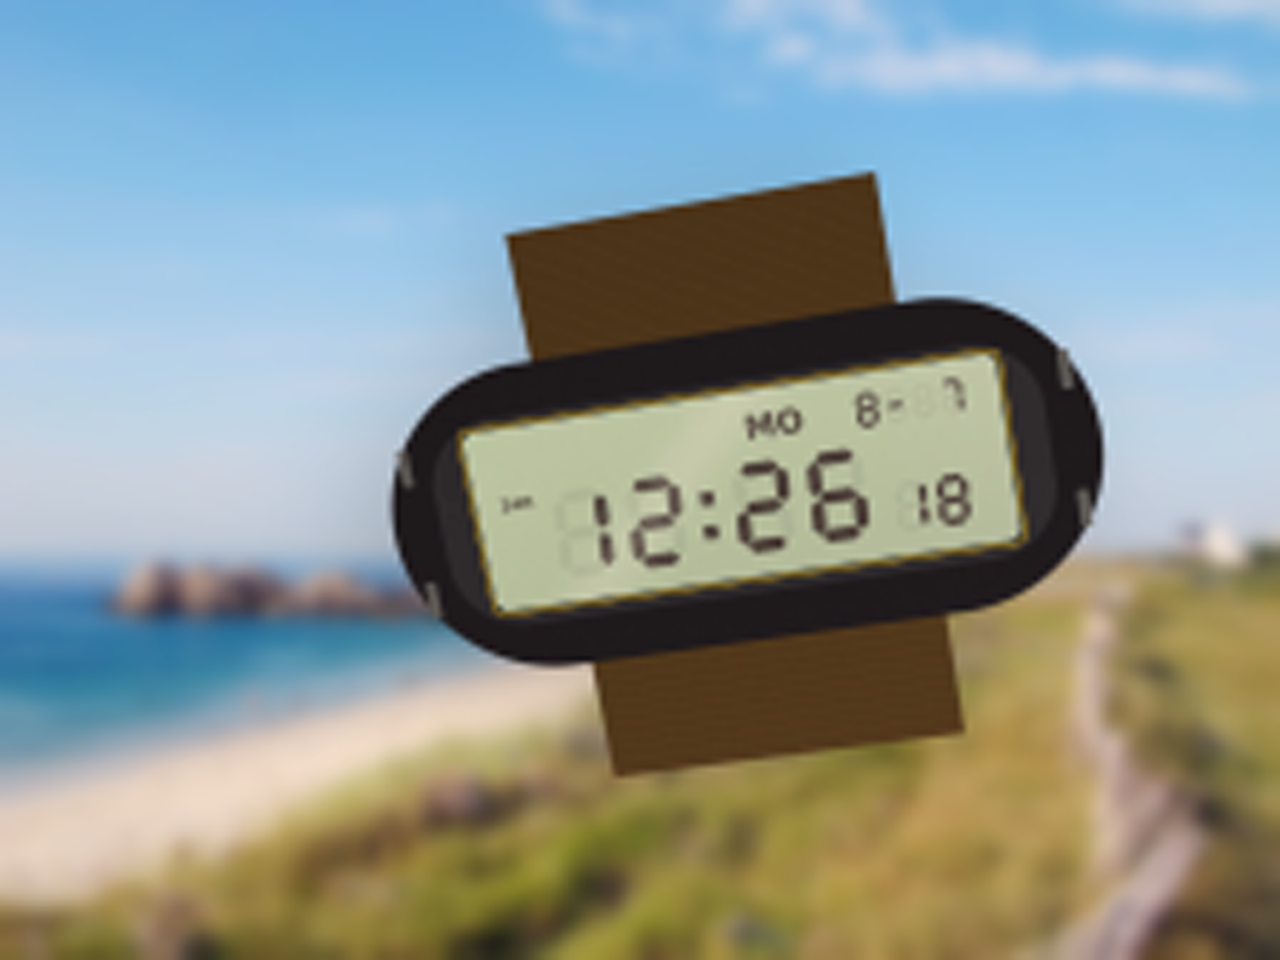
12:26:18
